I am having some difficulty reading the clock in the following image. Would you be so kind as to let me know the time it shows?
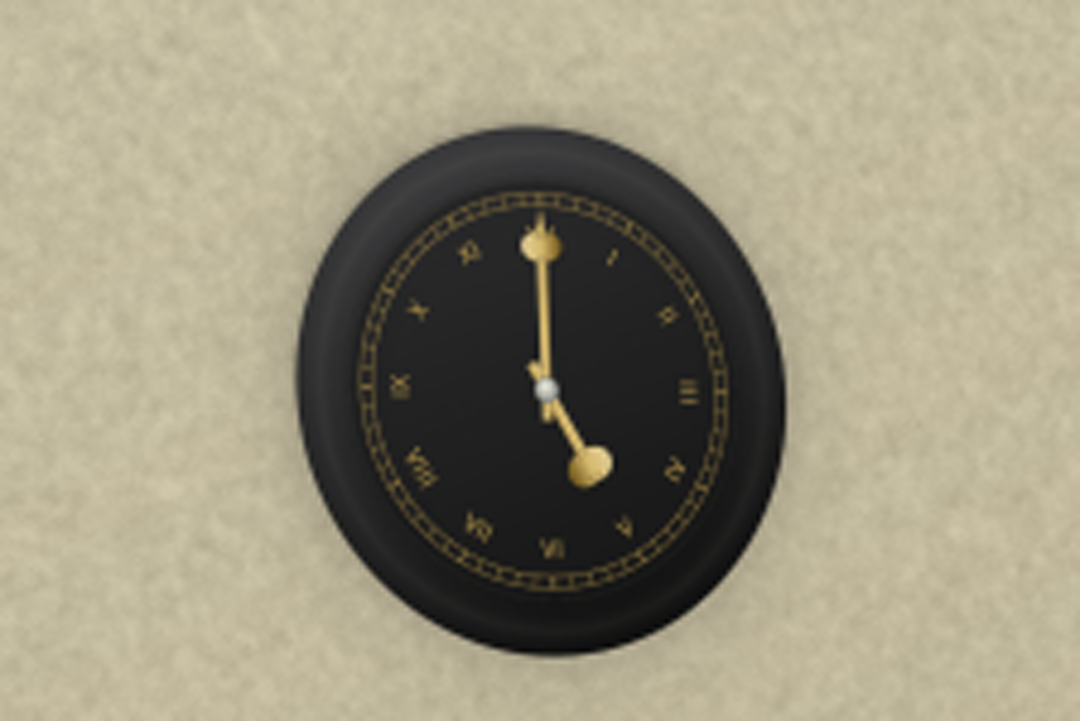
5:00
